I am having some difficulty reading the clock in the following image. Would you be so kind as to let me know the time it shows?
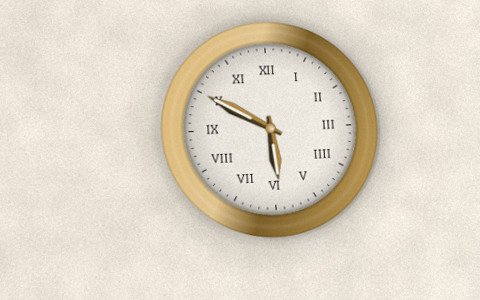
5:50
